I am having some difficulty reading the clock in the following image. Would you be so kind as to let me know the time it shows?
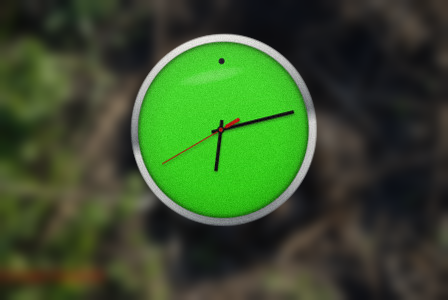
6:12:40
